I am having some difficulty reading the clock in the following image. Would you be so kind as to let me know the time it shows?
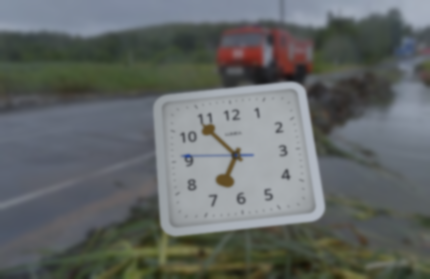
6:53:46
